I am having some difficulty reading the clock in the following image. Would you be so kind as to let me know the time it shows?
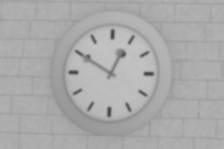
12:50
